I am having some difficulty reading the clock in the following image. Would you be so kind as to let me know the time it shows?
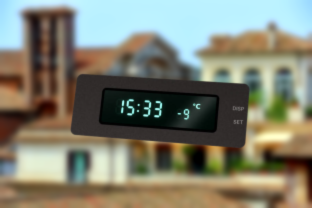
15:33
